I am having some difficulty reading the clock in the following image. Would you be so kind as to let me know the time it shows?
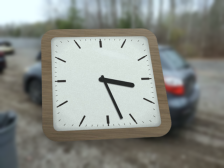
3:27
